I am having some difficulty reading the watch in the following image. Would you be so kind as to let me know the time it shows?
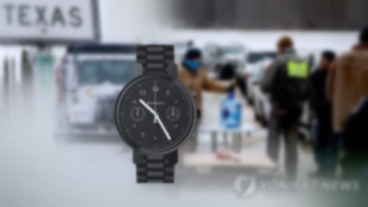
10:25
